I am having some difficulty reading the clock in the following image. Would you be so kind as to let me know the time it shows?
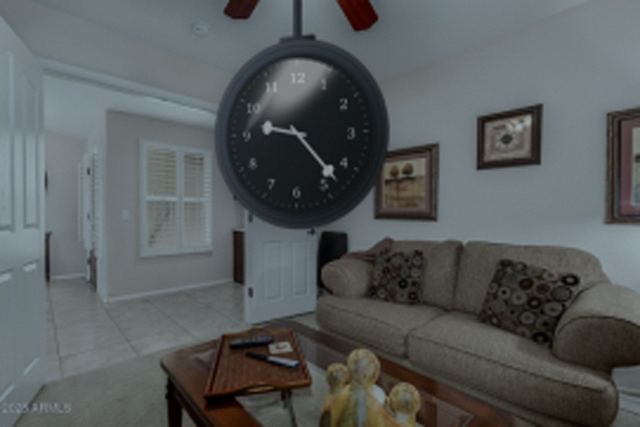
9:23
